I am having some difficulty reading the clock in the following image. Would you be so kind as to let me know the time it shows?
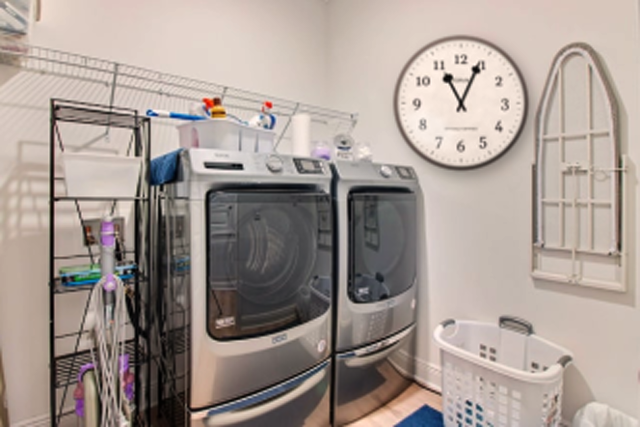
11:04
